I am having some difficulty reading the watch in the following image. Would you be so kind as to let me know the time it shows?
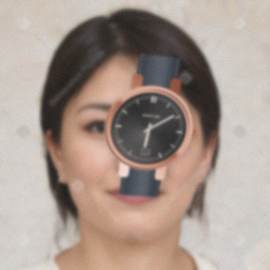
6:09
